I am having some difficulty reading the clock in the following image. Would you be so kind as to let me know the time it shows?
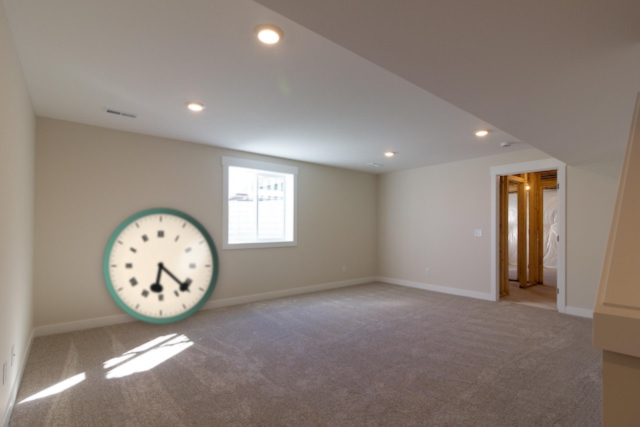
6:22
